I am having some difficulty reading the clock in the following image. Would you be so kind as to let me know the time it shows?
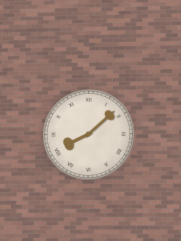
8:08
